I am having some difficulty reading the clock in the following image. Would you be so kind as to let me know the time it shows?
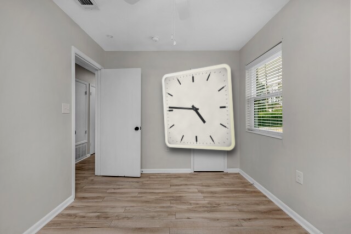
4:46
